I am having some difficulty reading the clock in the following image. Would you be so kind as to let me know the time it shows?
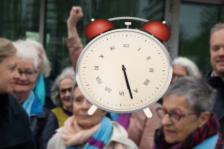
5:27
